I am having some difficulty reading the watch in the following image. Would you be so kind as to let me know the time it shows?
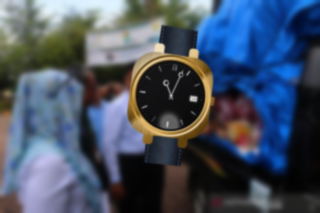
11:03
